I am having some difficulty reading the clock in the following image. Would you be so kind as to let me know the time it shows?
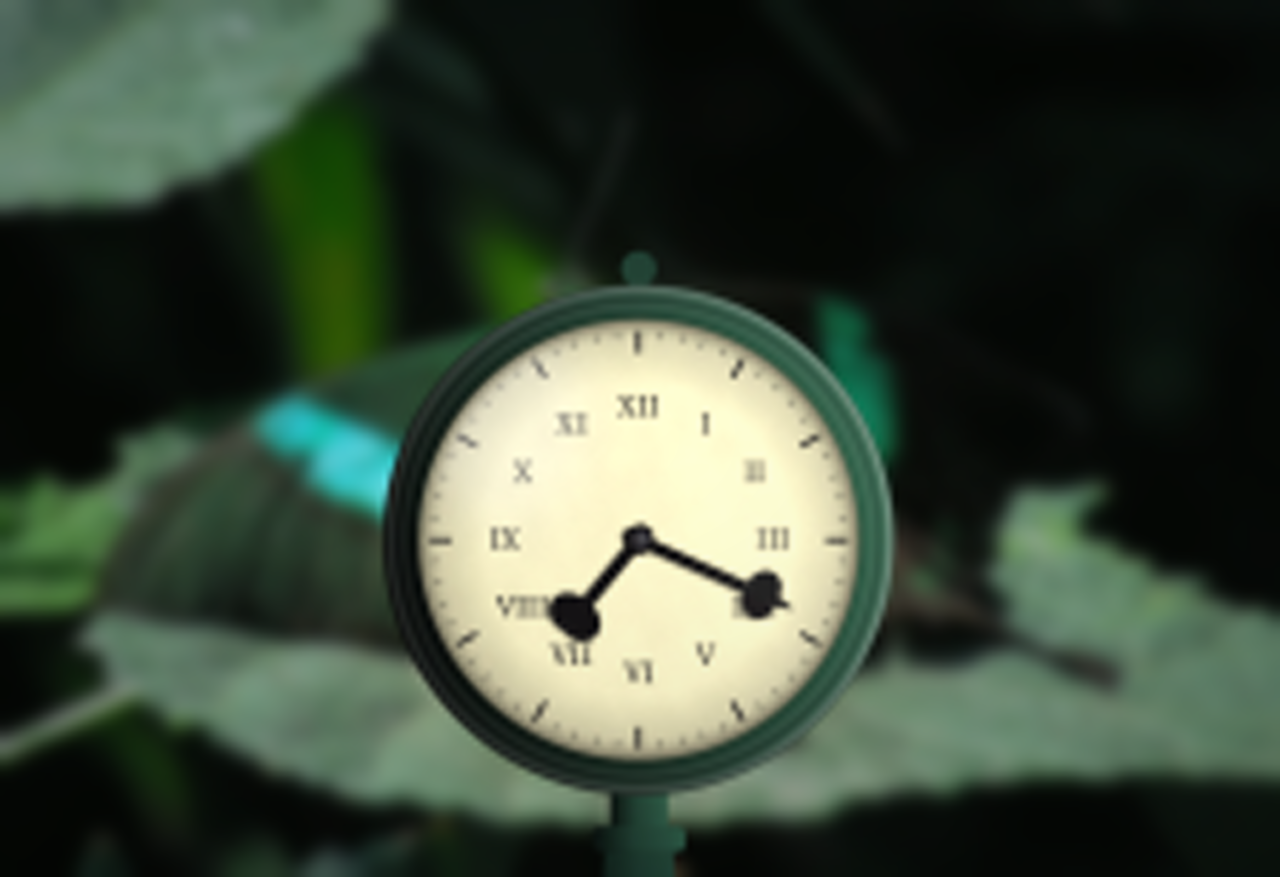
7:19
